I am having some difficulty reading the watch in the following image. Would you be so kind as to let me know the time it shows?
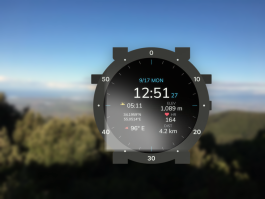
12:51
